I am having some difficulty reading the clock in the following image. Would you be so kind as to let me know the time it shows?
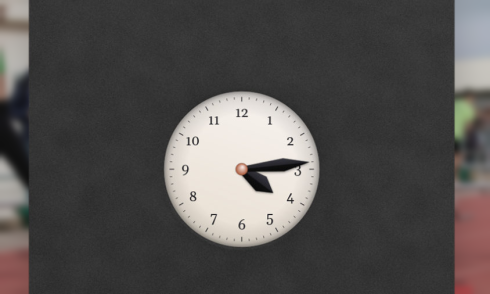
4:14
